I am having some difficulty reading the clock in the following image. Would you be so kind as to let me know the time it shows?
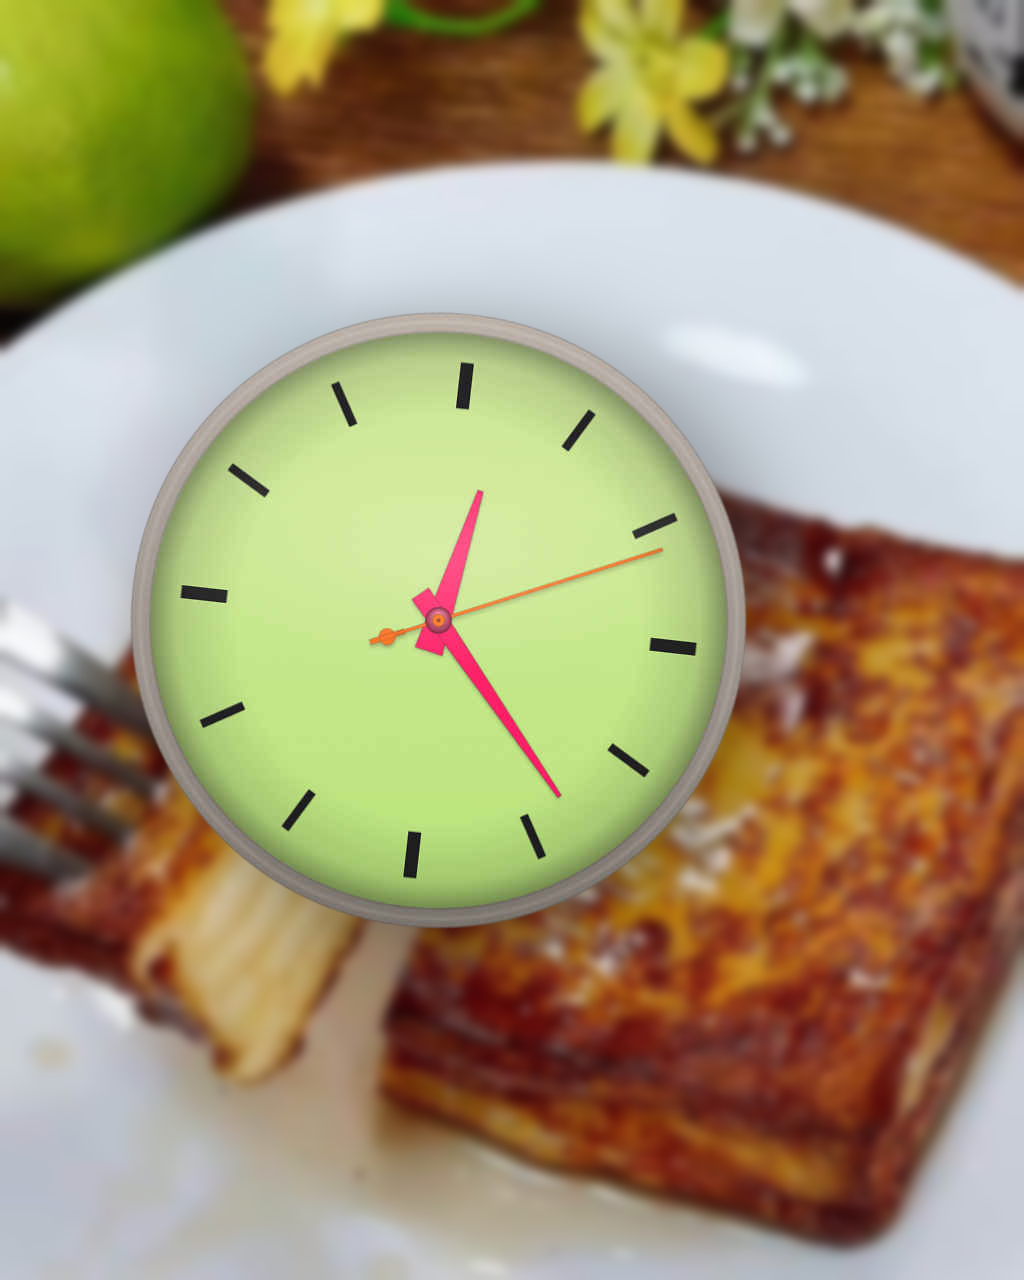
12:23:11
